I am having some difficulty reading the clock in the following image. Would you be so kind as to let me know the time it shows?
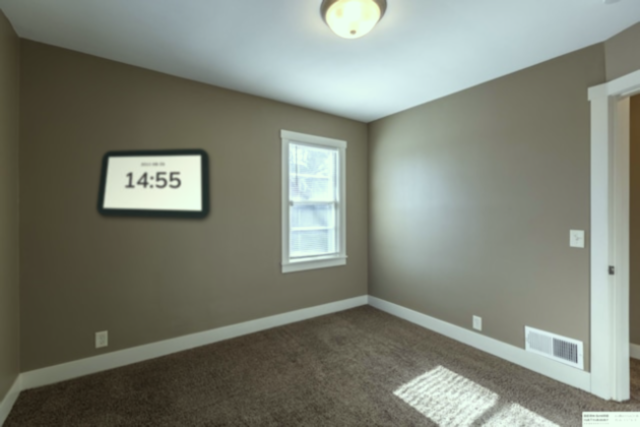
14:55
